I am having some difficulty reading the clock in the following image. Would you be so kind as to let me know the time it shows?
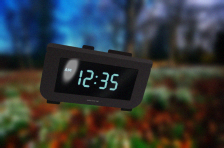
12:35
